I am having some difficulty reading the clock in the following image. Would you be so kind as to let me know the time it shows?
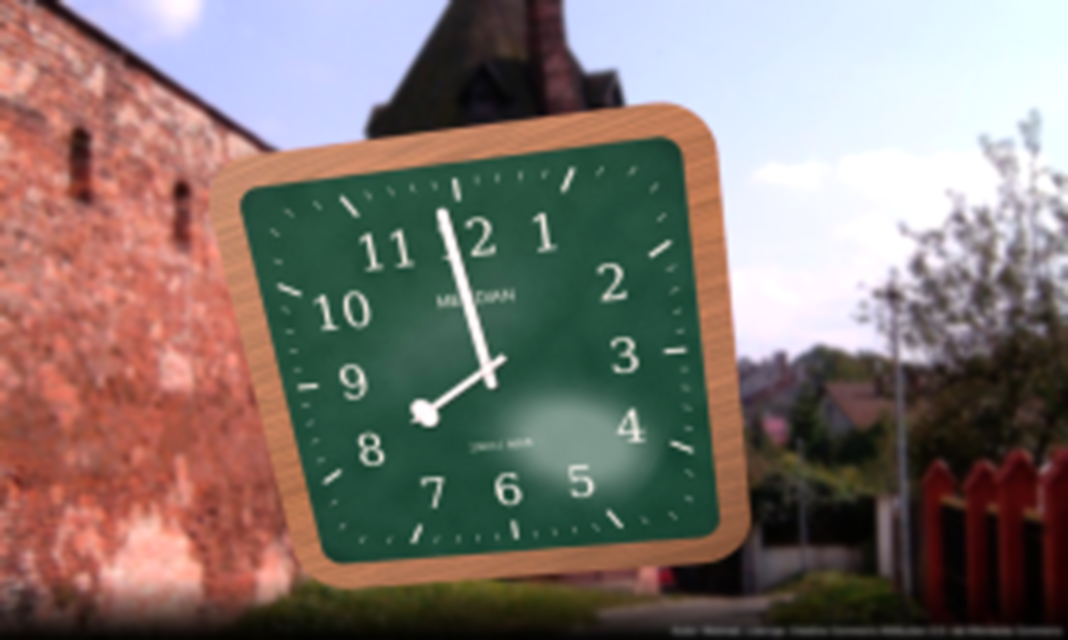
7:59
